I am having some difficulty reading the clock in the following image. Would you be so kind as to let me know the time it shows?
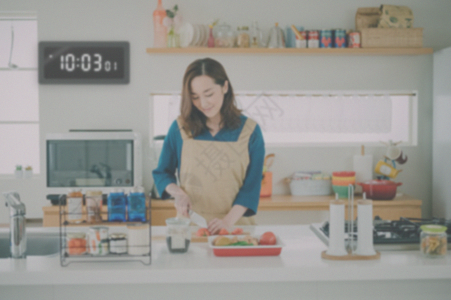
10:03
